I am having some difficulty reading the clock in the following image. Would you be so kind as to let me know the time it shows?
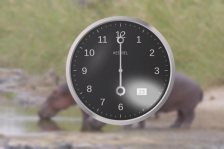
6:00
